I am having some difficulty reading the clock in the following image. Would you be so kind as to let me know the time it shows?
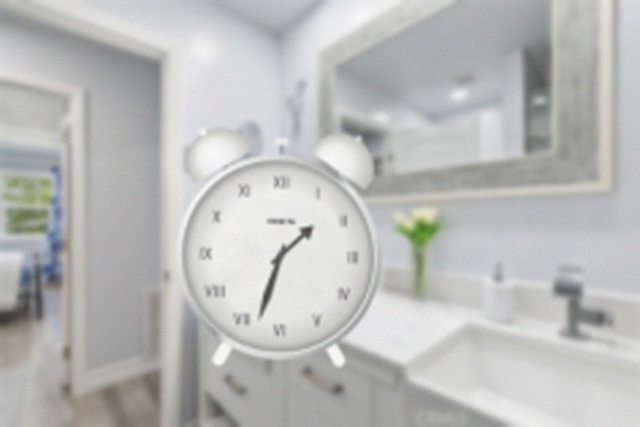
1:33
